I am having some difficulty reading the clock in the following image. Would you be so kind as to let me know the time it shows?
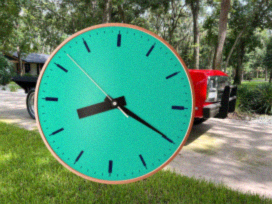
8:19:52
